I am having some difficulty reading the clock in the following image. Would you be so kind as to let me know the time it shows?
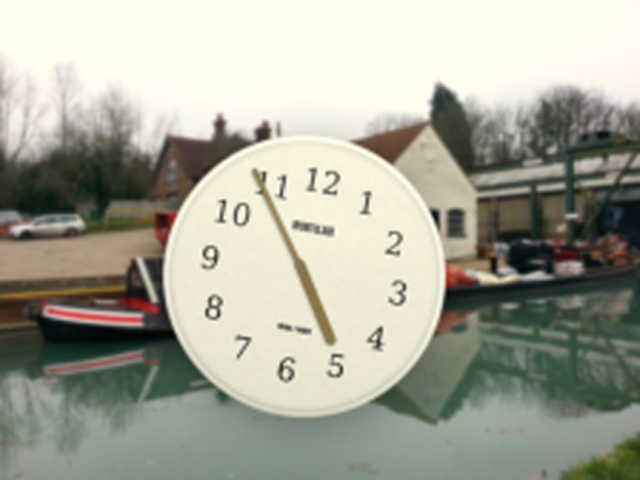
4:54
